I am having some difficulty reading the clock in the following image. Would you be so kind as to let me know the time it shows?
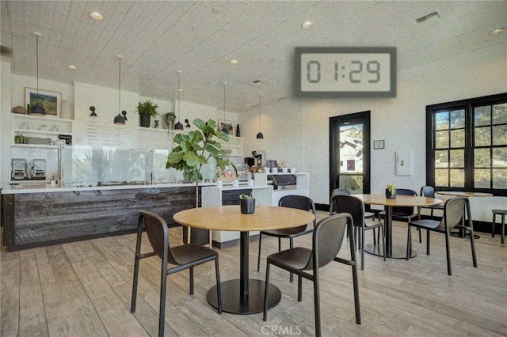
1:29
